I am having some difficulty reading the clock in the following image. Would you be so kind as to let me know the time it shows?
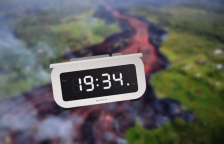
19:34
